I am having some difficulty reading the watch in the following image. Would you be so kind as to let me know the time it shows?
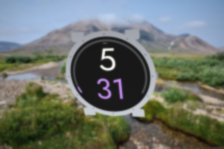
5:31
